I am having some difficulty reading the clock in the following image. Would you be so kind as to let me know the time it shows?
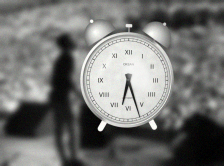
6:27
